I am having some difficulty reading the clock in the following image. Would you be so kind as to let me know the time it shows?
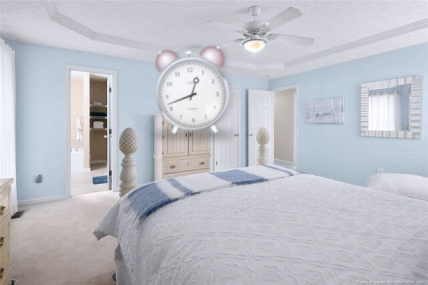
12:42
